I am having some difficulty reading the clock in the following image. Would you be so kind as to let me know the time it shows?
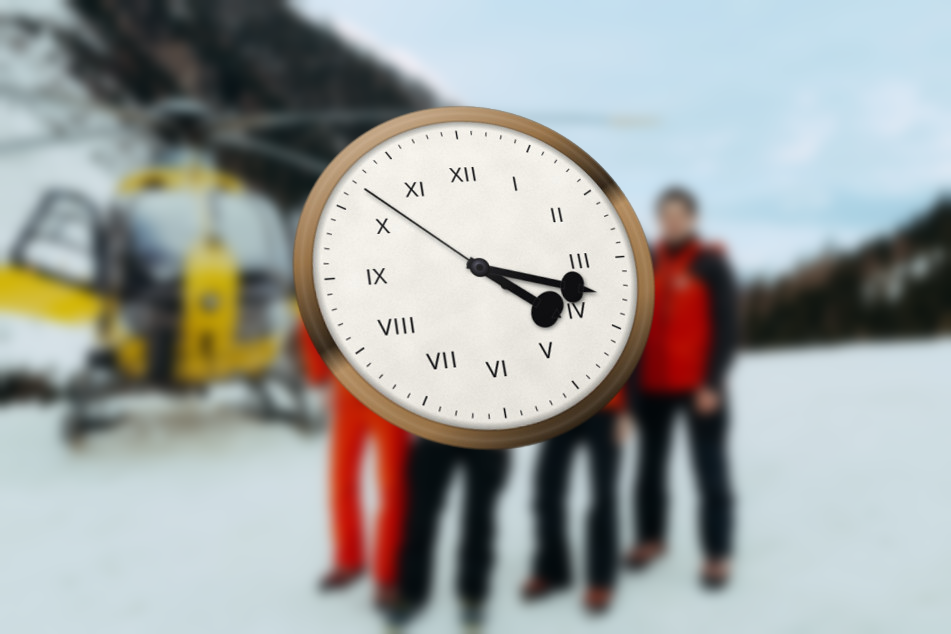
4:17:52
